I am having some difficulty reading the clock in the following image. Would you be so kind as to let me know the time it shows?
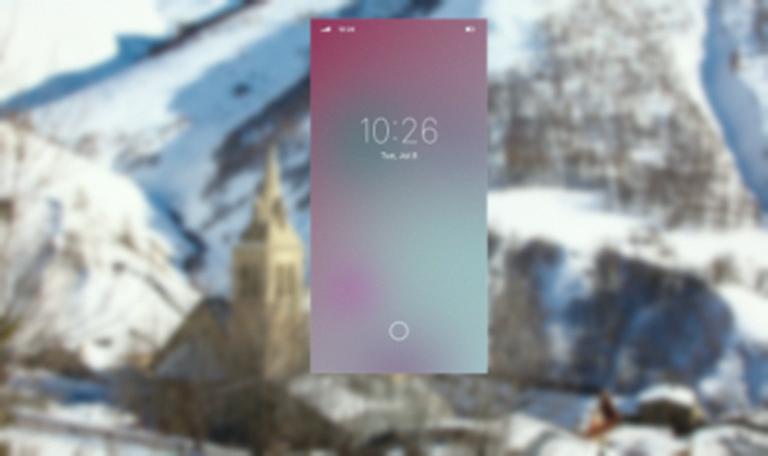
10:26
